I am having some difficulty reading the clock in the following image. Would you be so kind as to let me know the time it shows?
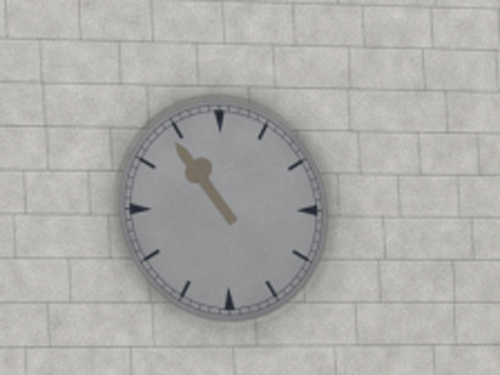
10:54
